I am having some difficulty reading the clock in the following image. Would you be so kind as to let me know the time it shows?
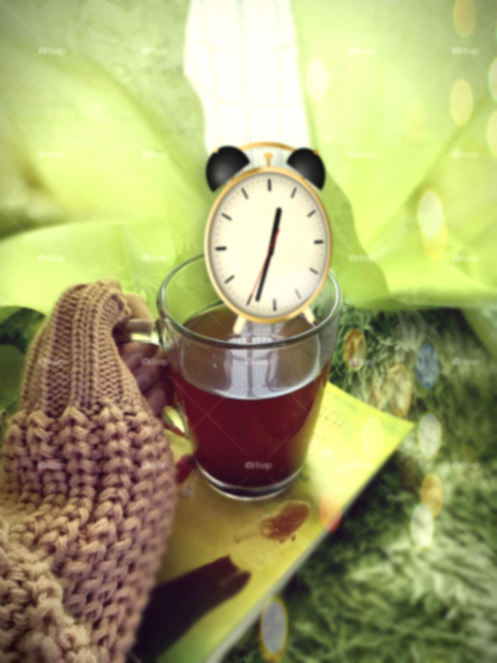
12:33:35
